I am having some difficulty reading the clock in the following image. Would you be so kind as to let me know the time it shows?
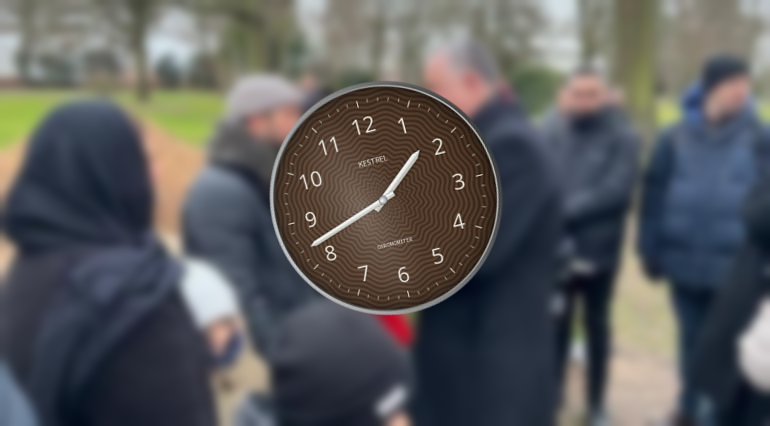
1:42
